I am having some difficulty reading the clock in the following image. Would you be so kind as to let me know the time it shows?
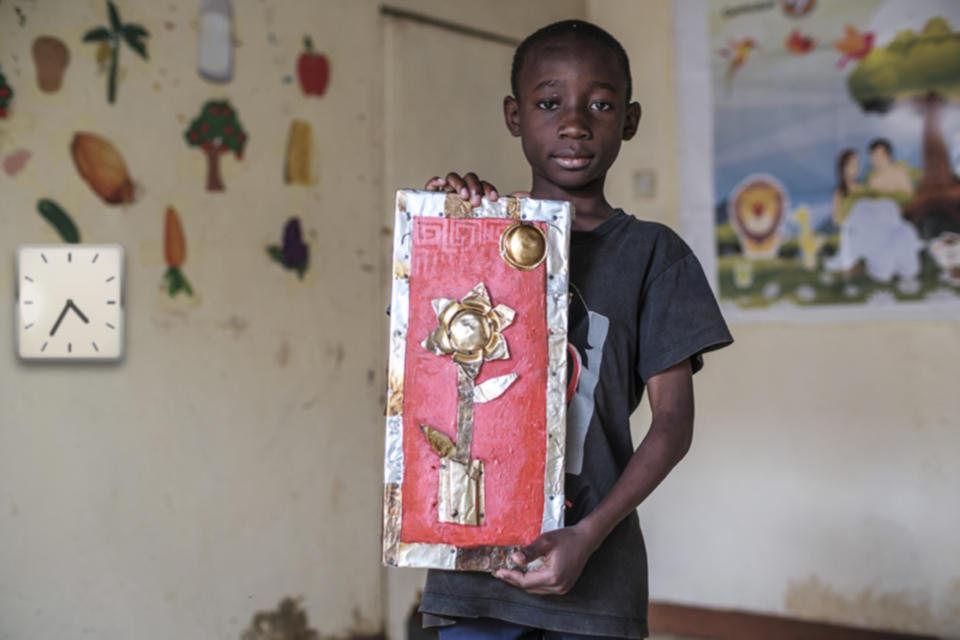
4:35
